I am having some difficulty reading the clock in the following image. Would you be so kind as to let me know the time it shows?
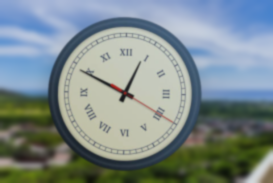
12:49:20
